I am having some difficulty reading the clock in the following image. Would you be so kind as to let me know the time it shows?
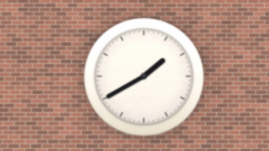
1:40
